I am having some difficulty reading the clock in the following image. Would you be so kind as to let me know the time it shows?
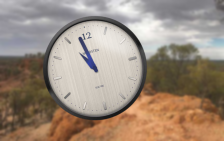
10:58
